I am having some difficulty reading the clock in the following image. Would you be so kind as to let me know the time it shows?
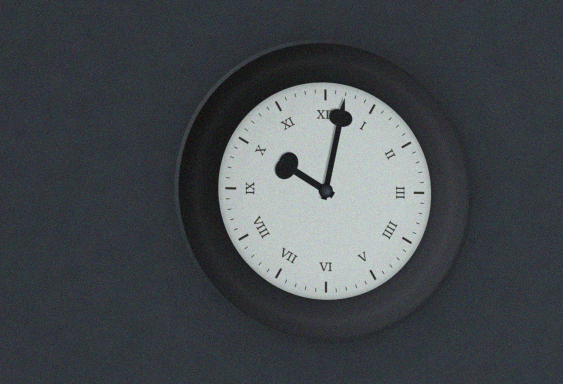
10:02
